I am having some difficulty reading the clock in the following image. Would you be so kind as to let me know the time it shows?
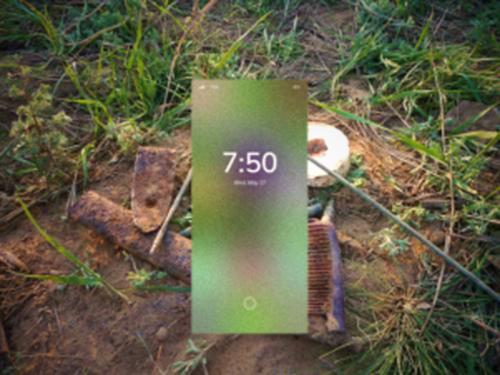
7:50
